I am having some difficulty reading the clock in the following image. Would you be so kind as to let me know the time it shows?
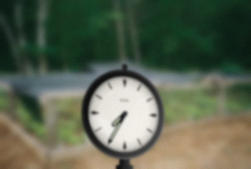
7:35
